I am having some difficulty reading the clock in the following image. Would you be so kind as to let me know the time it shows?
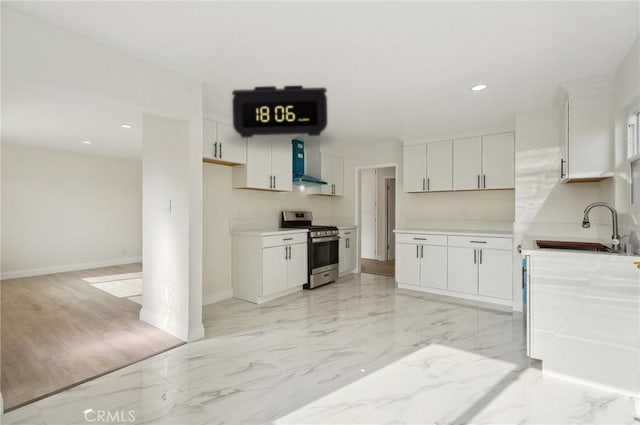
18:06
